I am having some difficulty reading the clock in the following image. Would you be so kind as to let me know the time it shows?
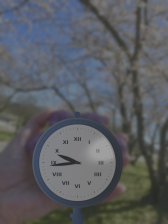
9:44
